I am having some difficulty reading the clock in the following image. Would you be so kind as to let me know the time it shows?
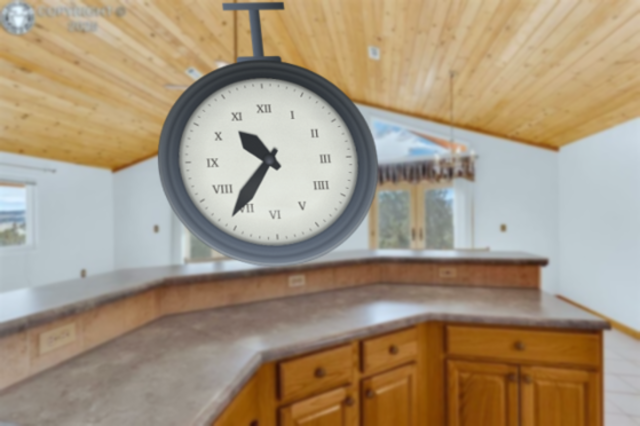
10:36
